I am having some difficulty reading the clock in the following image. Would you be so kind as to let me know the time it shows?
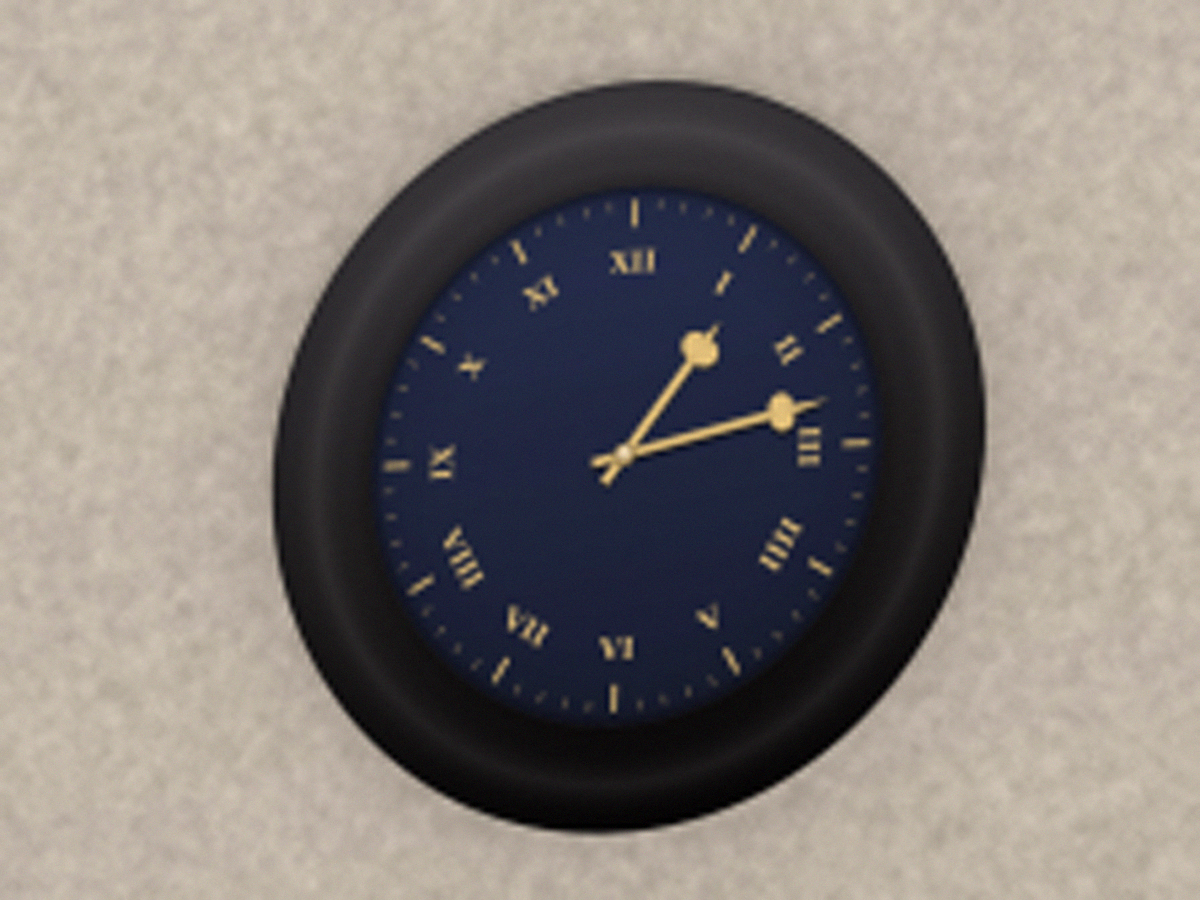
1:13
